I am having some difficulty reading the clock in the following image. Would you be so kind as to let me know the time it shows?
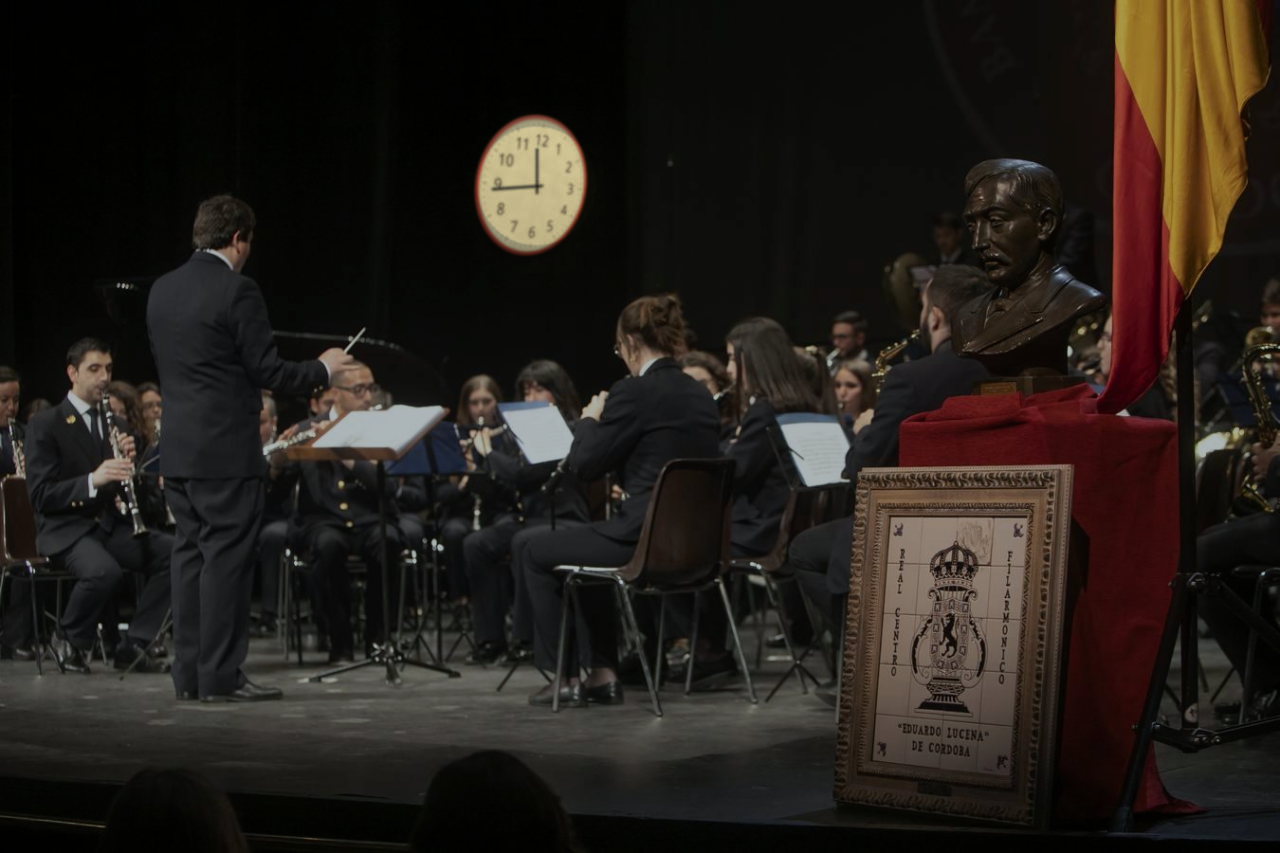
11:44
